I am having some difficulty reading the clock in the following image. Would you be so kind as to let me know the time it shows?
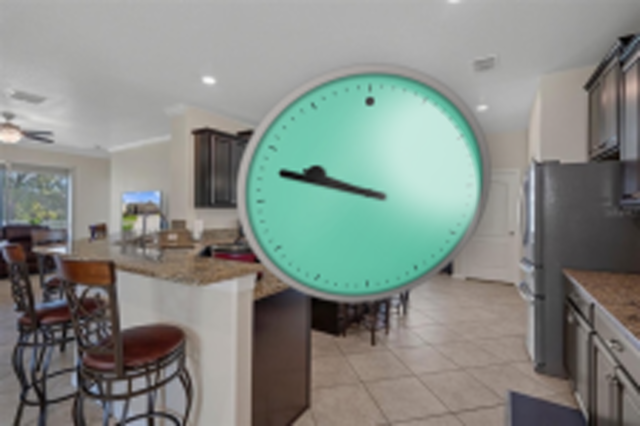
9:48
